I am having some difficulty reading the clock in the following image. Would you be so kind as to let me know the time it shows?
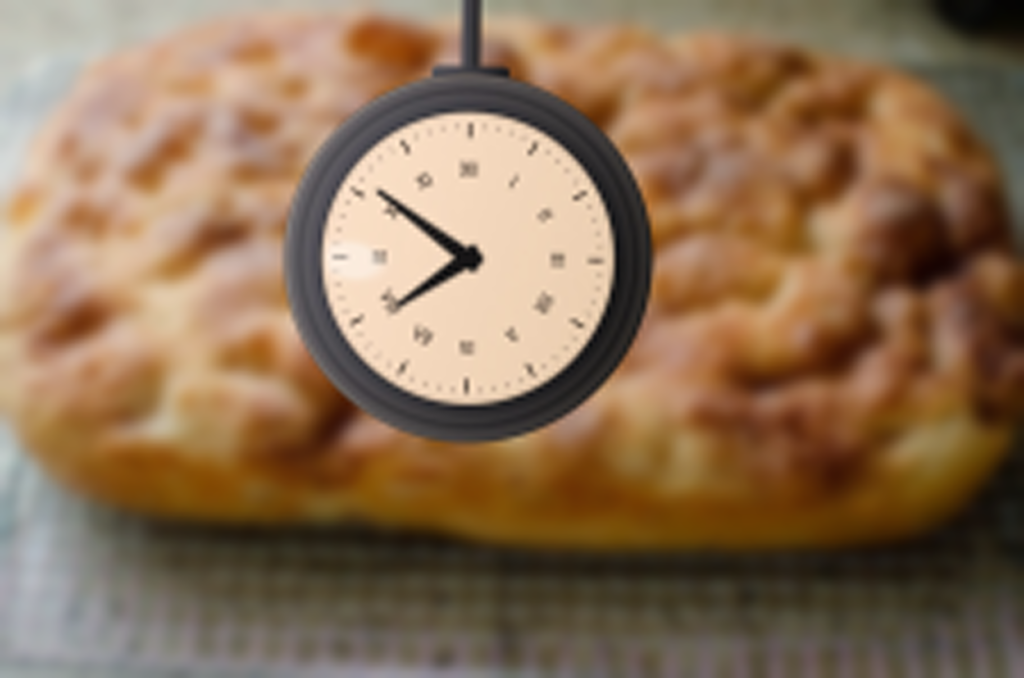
7:51
